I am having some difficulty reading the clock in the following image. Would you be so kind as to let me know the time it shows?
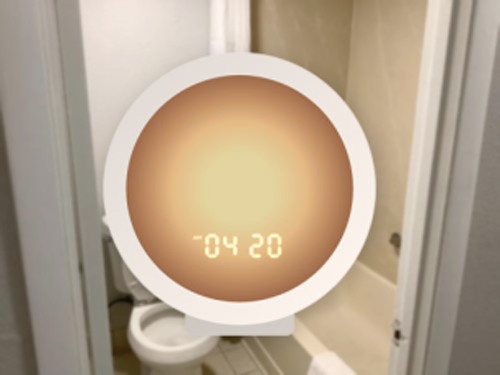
4:20
